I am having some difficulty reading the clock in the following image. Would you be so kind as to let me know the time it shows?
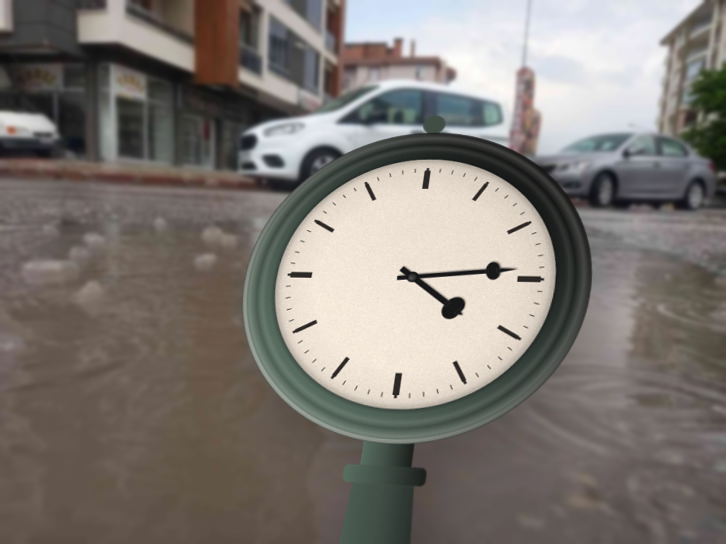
4:14
